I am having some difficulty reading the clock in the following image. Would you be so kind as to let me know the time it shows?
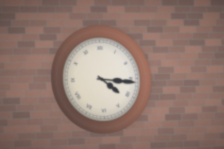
4:16
